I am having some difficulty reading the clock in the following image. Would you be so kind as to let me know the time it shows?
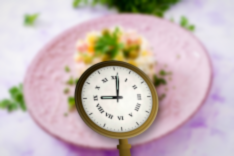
9:01
